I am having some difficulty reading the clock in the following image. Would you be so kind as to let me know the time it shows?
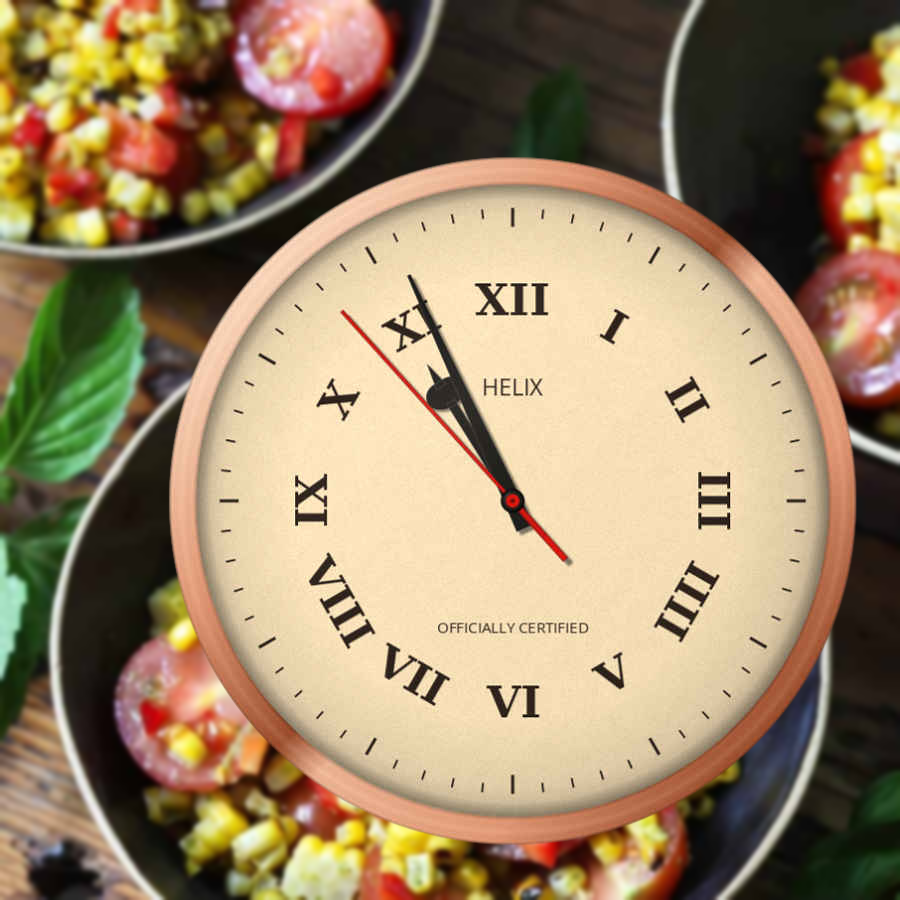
10:55:53
